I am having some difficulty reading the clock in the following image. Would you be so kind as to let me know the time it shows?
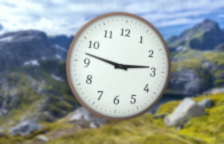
2:47
